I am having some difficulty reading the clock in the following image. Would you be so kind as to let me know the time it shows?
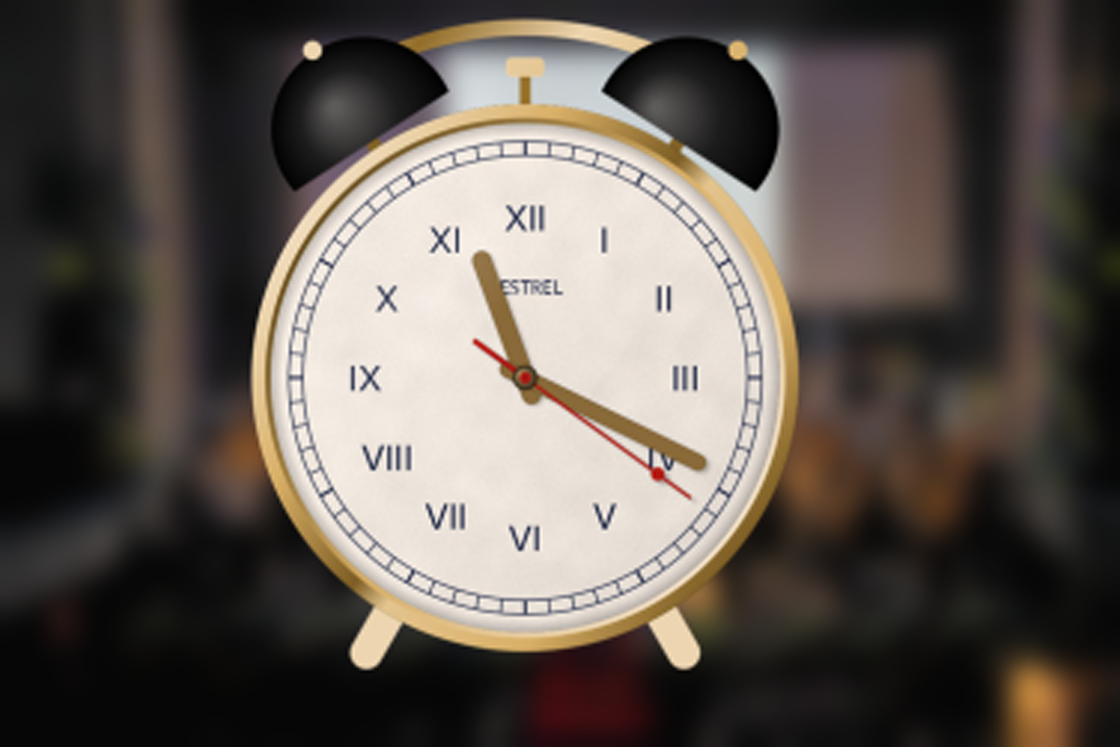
11:19:21
